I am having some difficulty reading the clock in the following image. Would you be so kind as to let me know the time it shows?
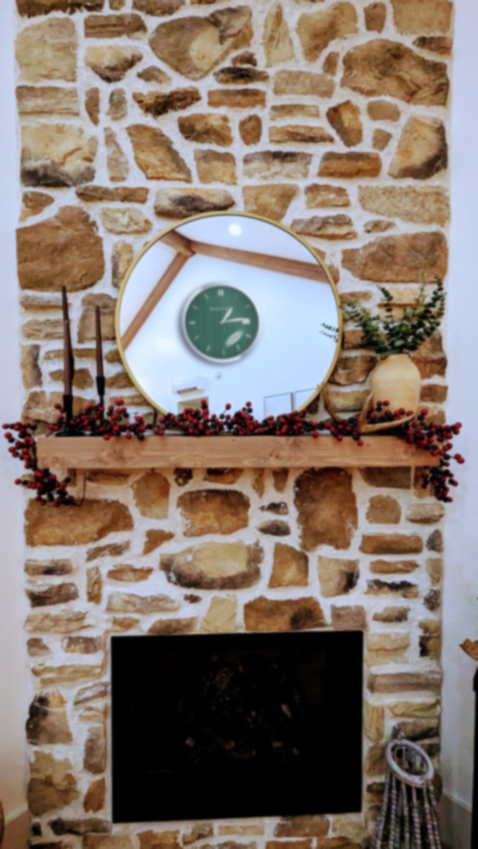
1:14
